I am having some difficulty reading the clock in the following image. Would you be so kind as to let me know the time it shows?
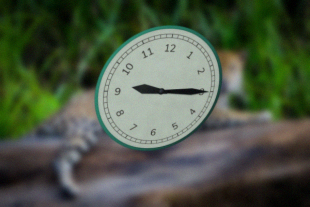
9:15
